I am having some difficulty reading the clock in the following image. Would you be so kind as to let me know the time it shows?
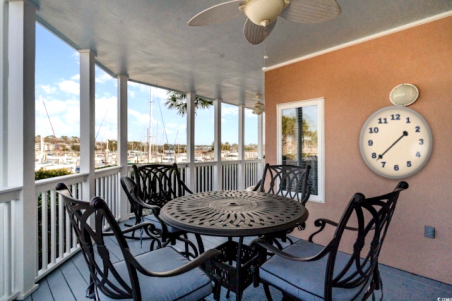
1:38
